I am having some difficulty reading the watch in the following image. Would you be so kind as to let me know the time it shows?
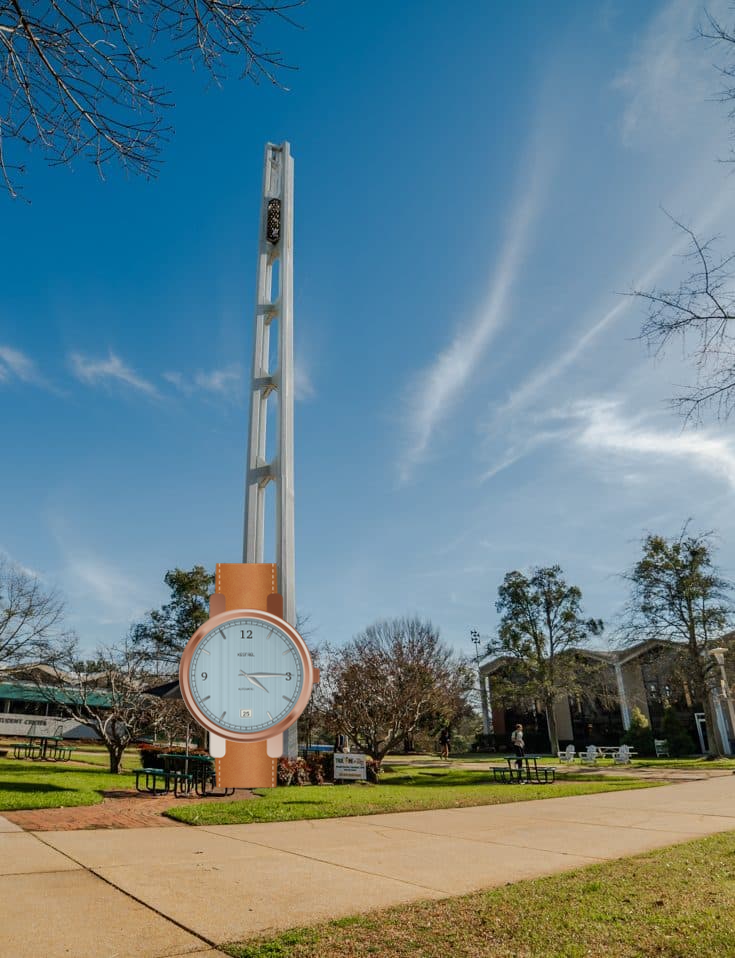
4:15
